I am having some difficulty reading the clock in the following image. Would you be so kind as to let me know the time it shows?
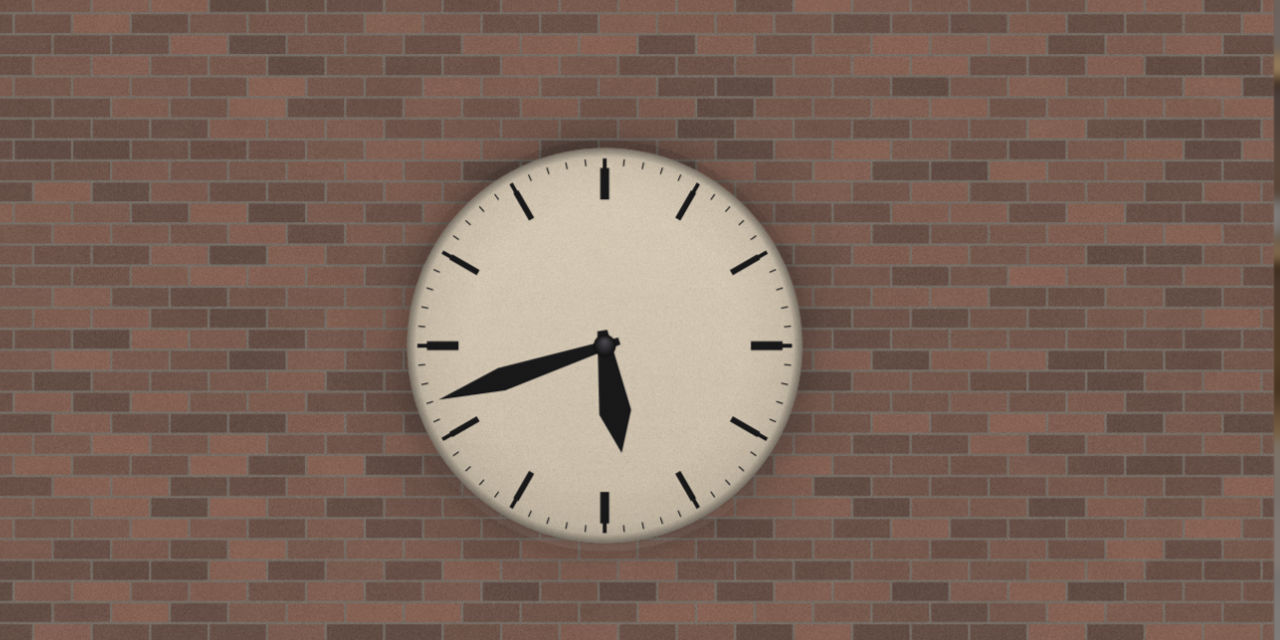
5:42
